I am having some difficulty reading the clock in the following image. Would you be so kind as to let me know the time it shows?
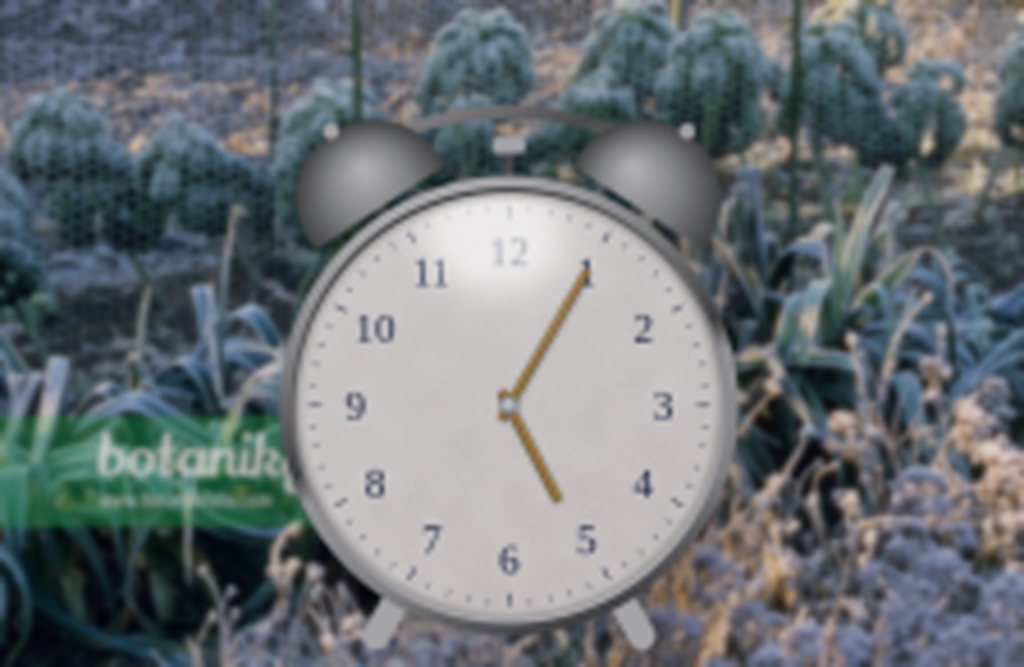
5:05
